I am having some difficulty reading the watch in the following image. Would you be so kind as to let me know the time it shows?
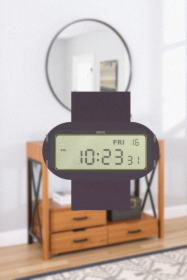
10:23:31
